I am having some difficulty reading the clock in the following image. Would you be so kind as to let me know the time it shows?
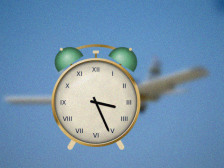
3:26
